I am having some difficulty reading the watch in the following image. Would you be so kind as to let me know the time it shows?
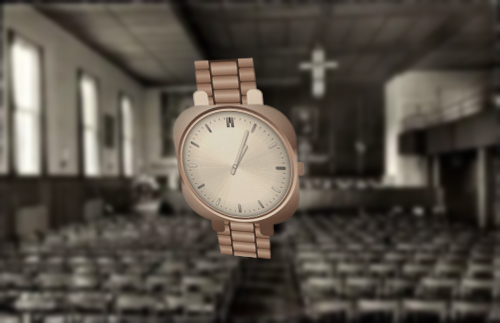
1:04
